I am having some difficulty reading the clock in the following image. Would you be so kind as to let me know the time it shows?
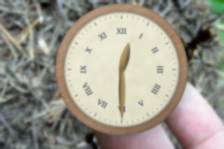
12:30
